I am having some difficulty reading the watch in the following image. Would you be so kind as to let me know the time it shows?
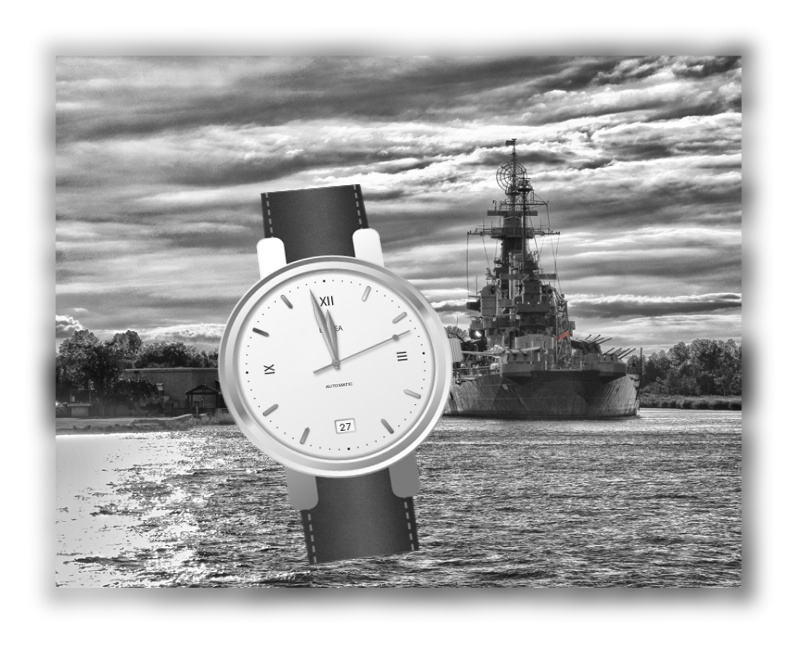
11:58:12
